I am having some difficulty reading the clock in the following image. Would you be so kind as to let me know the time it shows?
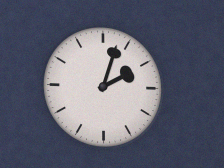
2:03
